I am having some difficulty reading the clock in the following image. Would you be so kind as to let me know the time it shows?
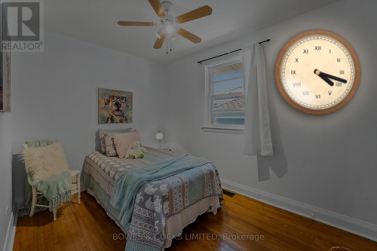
4:18
